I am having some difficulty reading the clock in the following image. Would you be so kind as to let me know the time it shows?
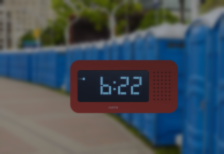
6:22
